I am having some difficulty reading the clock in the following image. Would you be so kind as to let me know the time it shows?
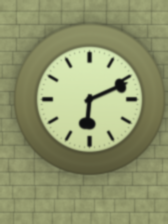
6:11
